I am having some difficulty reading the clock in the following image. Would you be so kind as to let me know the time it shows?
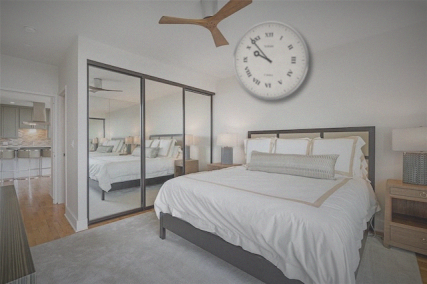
9:53
